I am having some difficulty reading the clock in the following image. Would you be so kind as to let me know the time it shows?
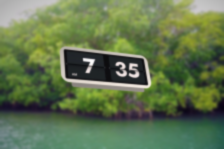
7:35
